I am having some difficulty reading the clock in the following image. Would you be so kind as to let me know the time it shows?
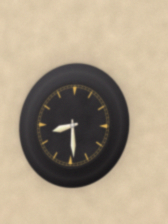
8:29
